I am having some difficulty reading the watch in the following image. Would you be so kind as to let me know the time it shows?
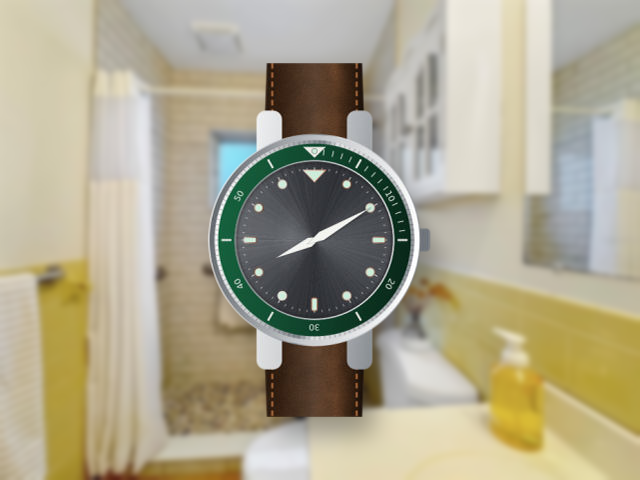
8:10
